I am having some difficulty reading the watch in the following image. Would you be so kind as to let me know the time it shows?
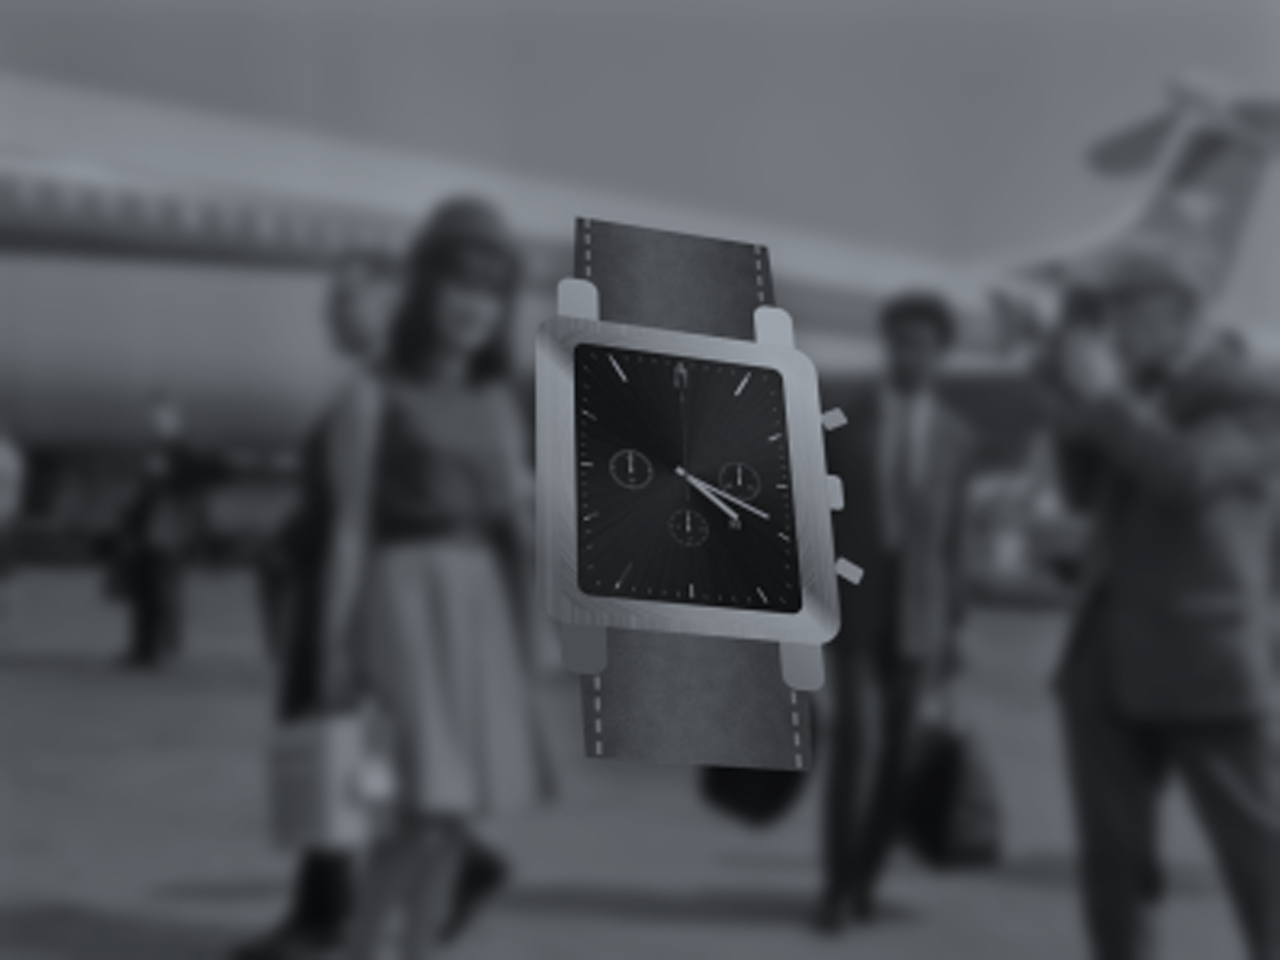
4:19
